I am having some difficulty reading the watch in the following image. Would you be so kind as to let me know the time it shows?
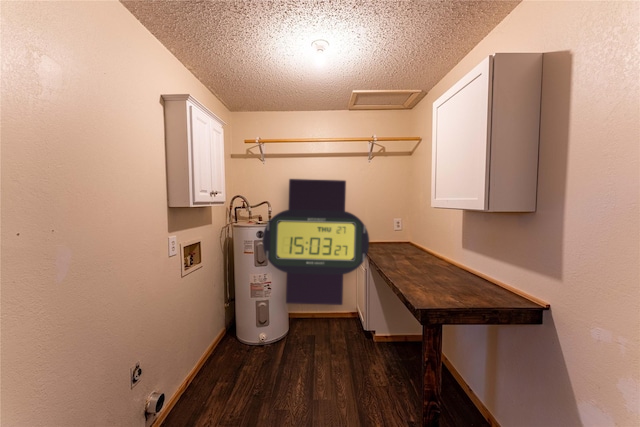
15:03:27
